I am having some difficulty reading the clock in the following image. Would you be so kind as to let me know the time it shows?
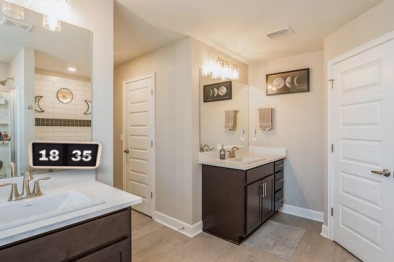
18:35
